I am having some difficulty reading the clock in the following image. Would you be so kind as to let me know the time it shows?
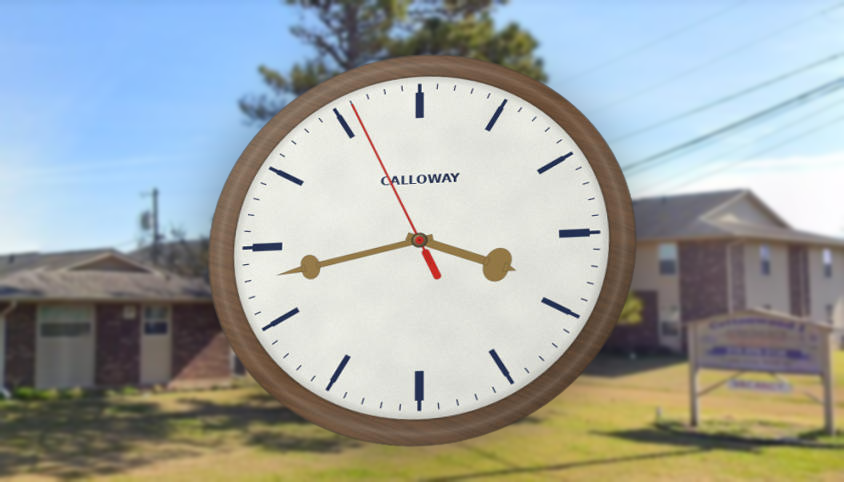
3:42:56
